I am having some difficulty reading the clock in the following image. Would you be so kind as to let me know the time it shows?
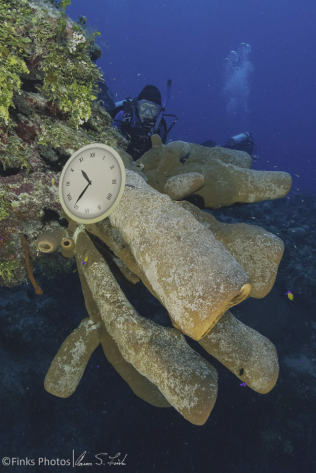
10:36
